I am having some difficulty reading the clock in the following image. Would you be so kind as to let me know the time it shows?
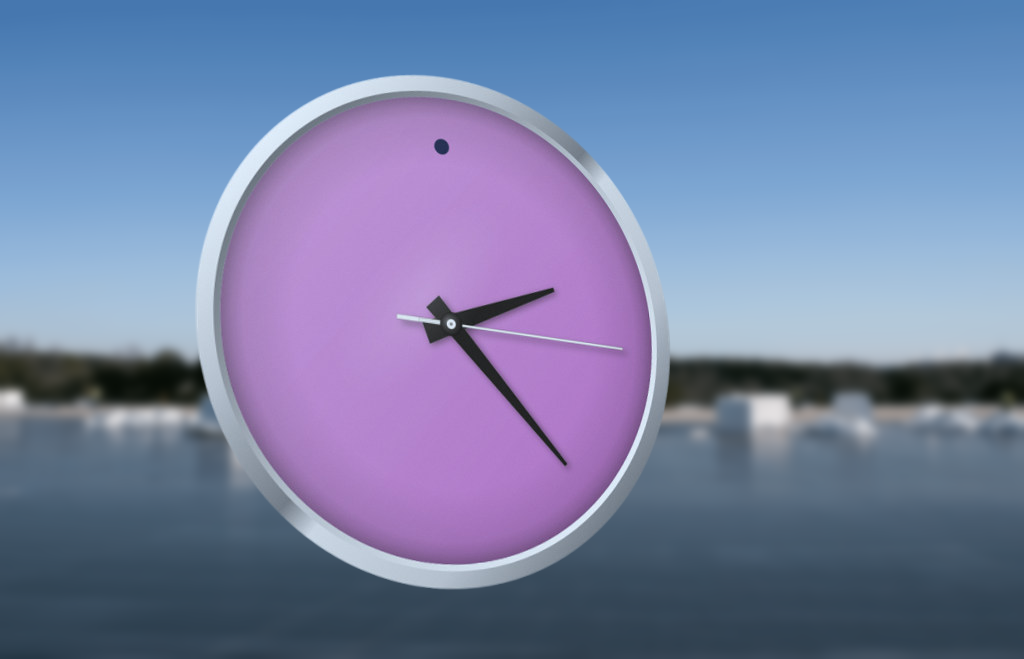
2:23:16
